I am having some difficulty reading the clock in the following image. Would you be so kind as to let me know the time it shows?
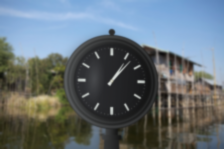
1:07
